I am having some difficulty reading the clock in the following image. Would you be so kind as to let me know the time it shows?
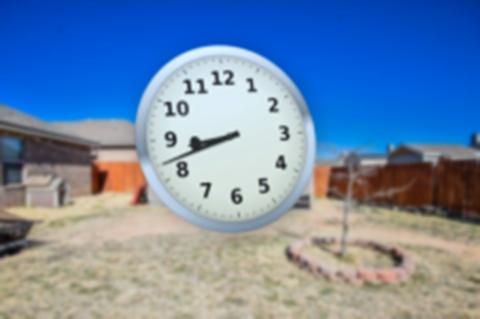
8:42
